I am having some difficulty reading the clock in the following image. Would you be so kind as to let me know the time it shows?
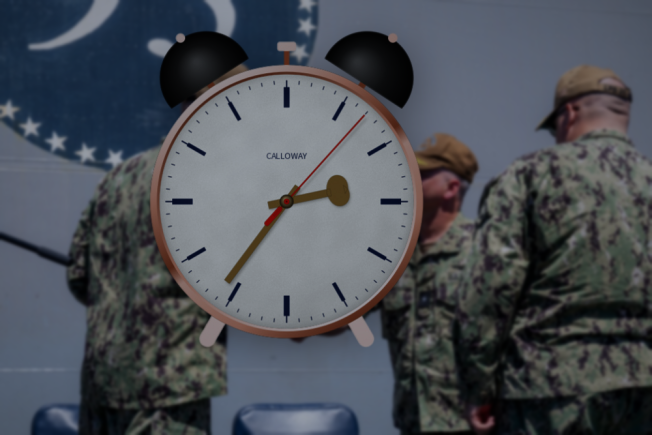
2:36:07
